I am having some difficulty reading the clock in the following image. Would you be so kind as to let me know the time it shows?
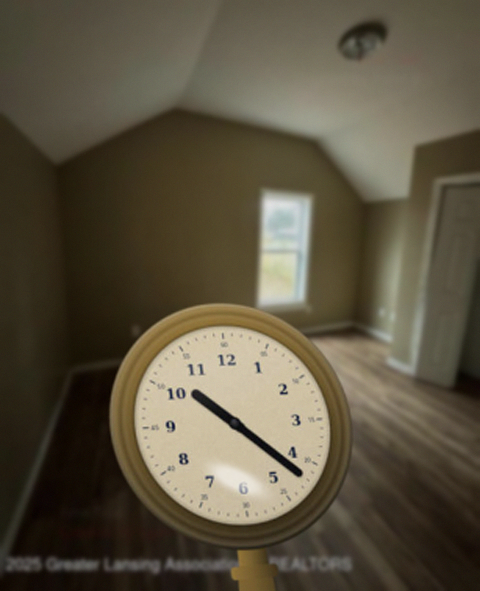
10:22
